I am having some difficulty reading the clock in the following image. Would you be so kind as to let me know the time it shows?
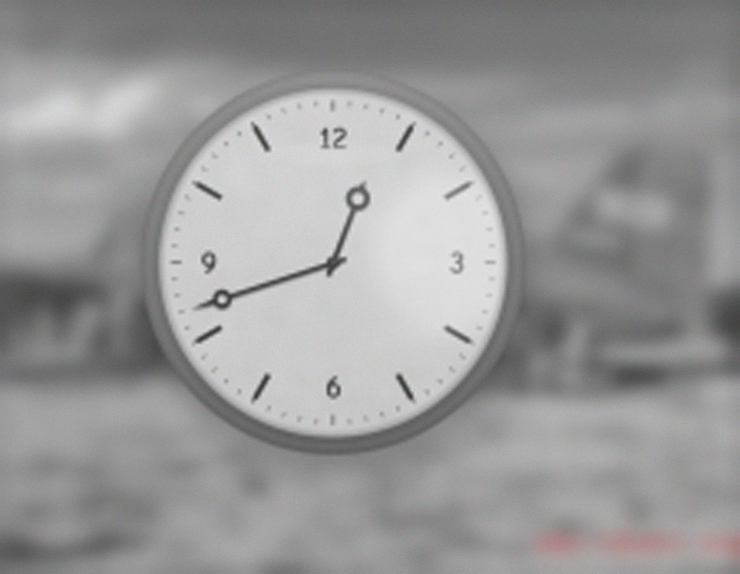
12:42
